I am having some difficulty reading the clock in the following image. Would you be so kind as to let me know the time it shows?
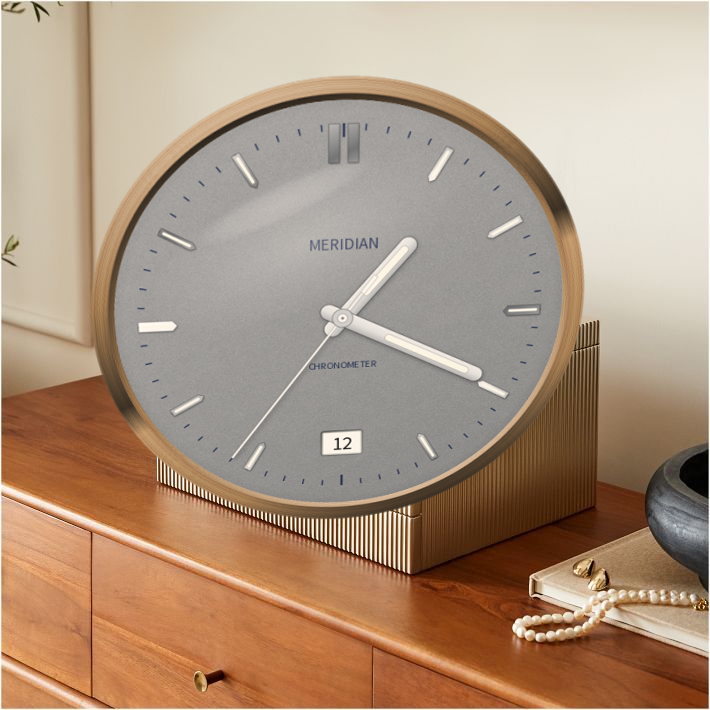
1:19:36
